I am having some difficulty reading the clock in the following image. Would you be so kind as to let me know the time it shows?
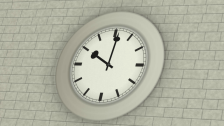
10:01
